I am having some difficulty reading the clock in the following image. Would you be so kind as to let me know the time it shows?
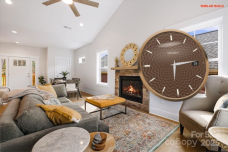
6:14
